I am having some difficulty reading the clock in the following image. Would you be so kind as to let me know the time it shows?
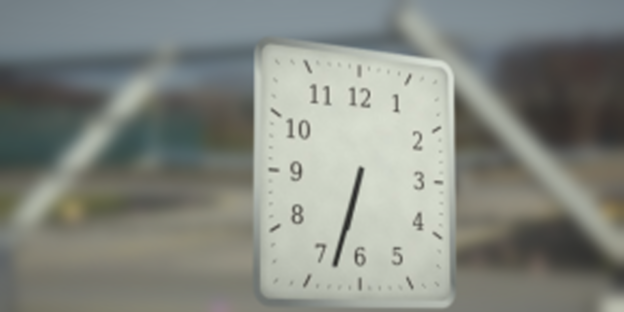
6:33
